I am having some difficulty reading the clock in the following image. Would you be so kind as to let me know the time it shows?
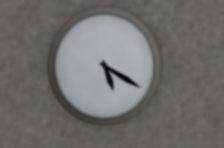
5:20
